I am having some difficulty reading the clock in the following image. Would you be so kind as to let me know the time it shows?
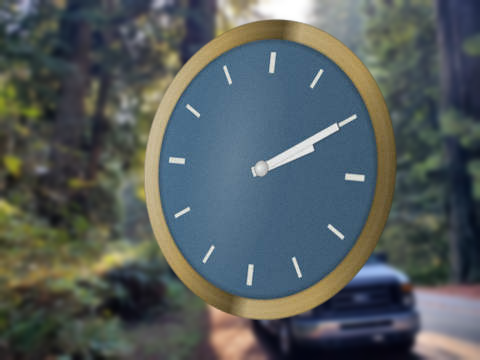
2:10
